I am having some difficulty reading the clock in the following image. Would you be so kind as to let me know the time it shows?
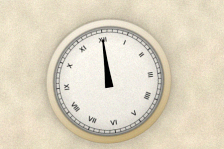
12:00
